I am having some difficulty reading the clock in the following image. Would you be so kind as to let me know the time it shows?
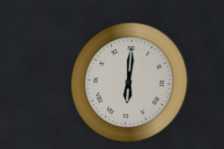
6:00
